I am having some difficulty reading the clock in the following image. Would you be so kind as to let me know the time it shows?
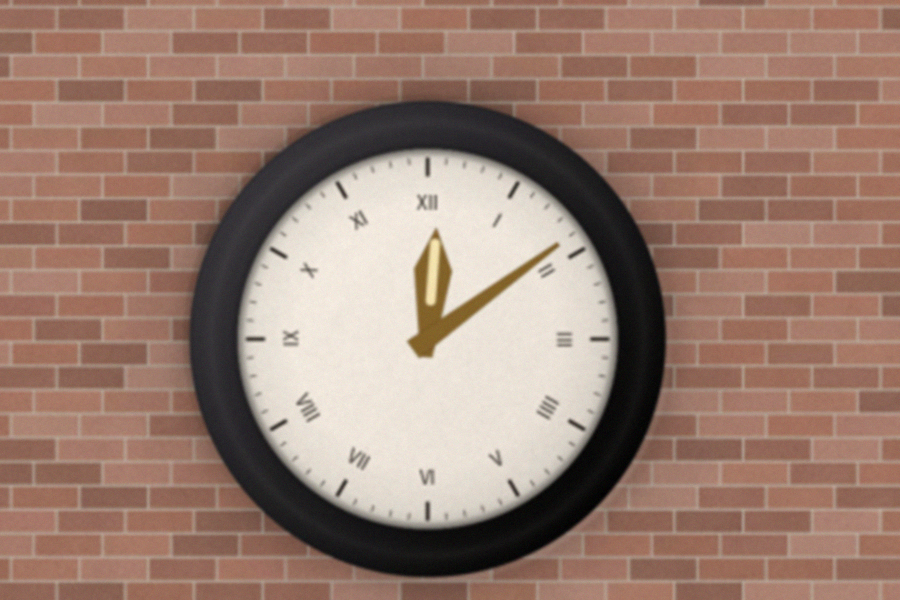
12:09
